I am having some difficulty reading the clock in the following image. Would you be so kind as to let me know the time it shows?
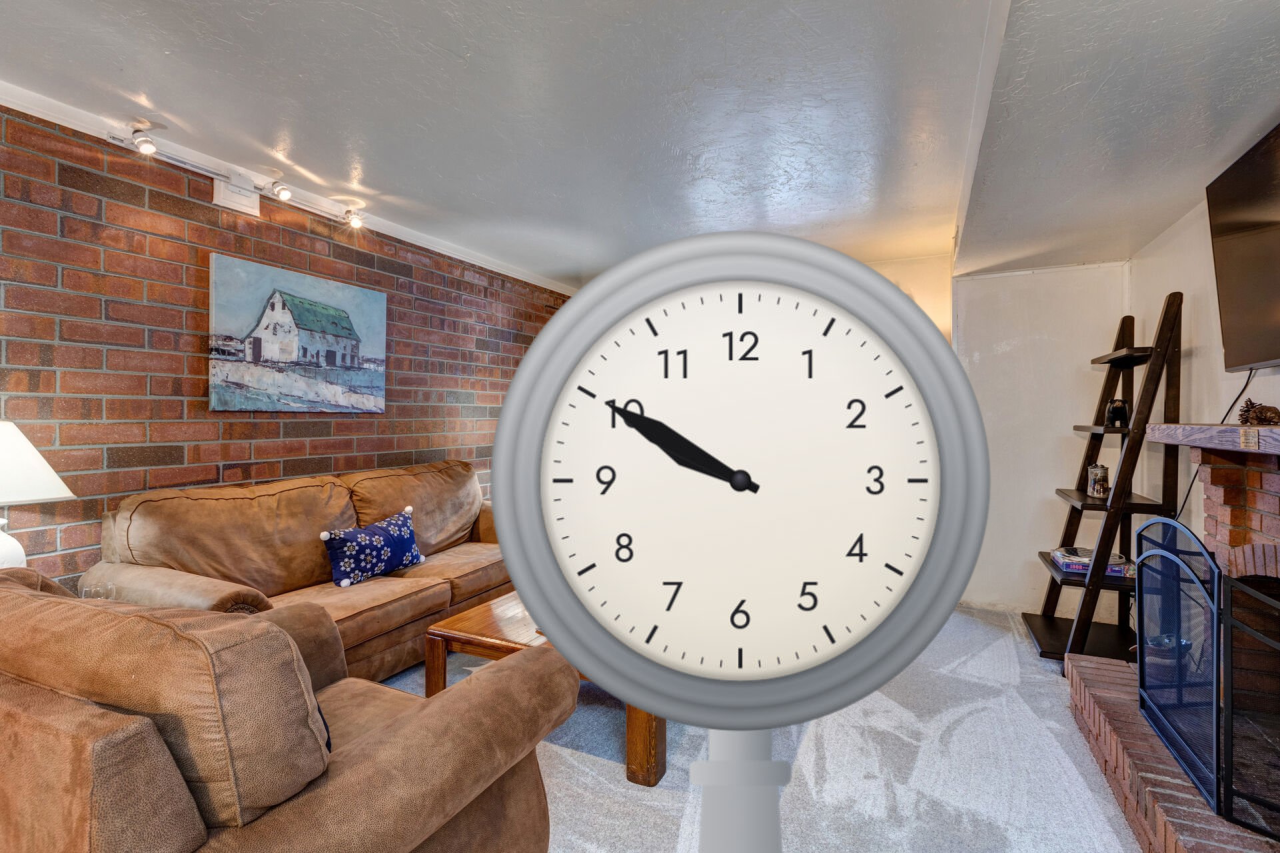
9:50
